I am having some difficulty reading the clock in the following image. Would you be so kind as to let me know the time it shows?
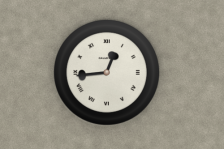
12:44
